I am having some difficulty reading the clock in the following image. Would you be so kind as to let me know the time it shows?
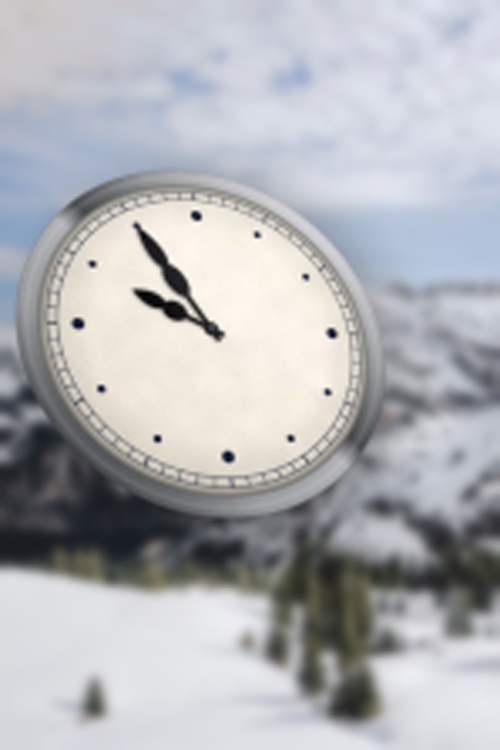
9:55
